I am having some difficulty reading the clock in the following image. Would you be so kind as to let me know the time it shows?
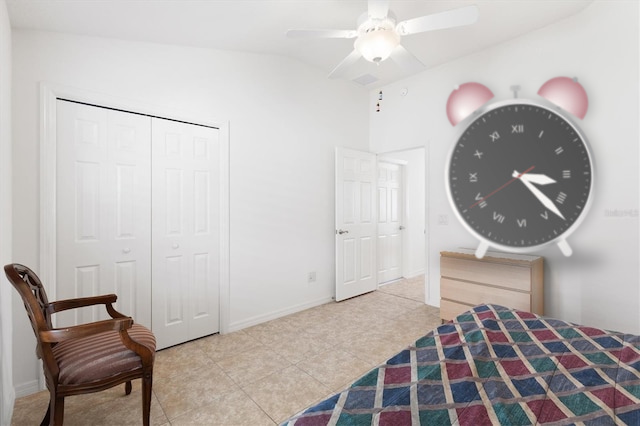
3:22:40
